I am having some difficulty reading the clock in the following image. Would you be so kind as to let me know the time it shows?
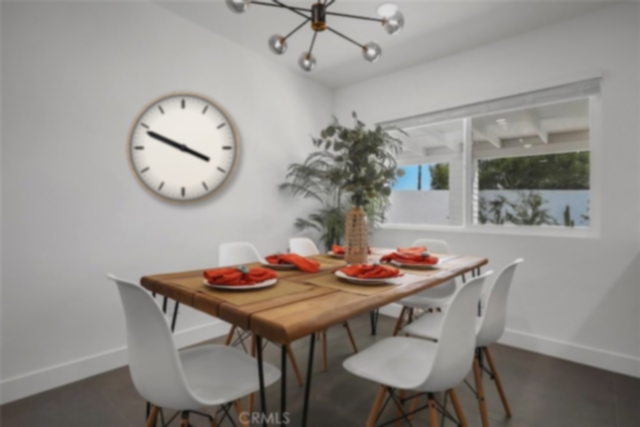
3:49
